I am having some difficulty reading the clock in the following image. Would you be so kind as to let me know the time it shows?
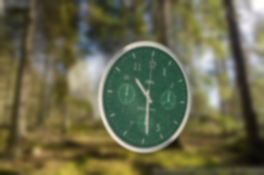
10:29
